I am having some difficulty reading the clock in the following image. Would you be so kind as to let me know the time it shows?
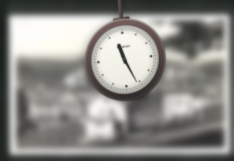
11:26
